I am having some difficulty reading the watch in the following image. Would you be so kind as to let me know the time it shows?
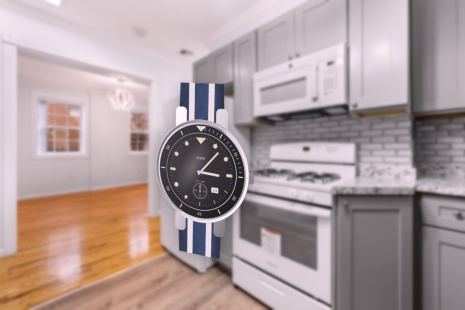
3:07
